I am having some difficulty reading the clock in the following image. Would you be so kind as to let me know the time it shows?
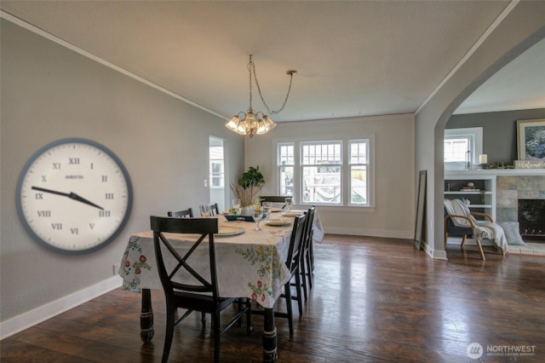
3:47
